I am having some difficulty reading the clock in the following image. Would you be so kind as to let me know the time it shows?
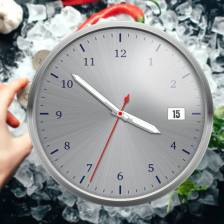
3:51:34
